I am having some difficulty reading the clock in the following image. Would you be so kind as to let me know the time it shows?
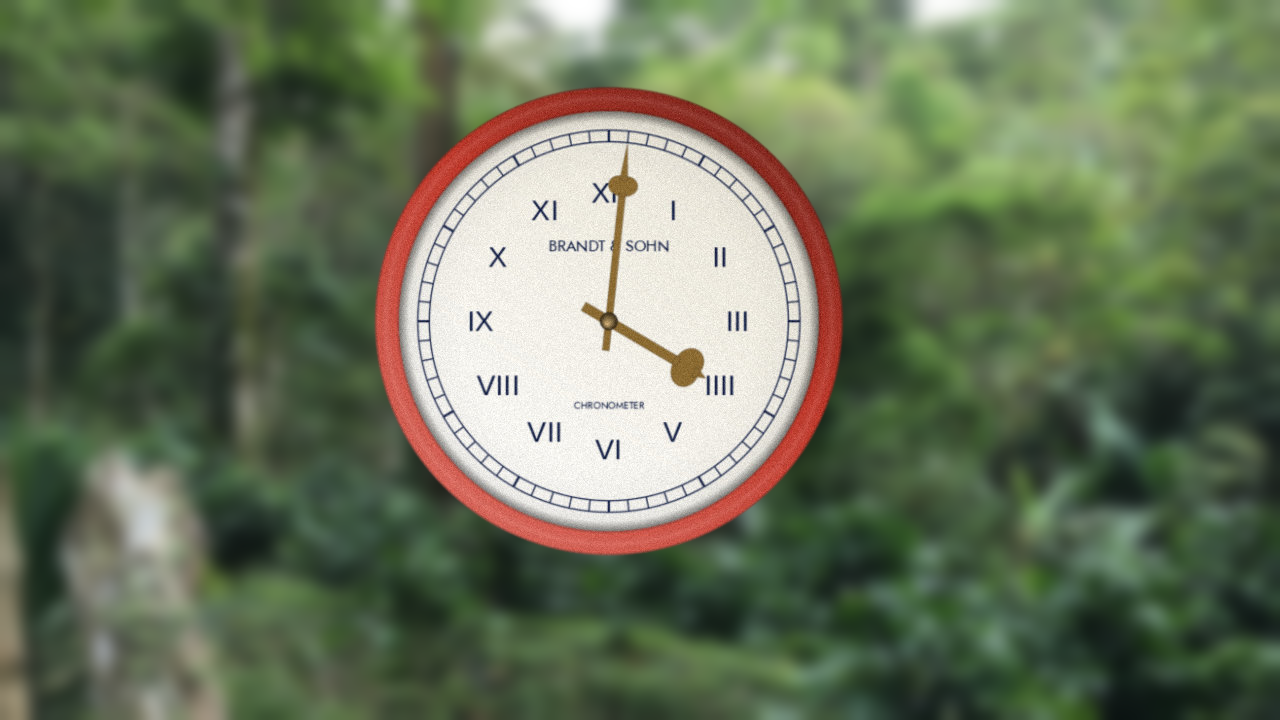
4:01
